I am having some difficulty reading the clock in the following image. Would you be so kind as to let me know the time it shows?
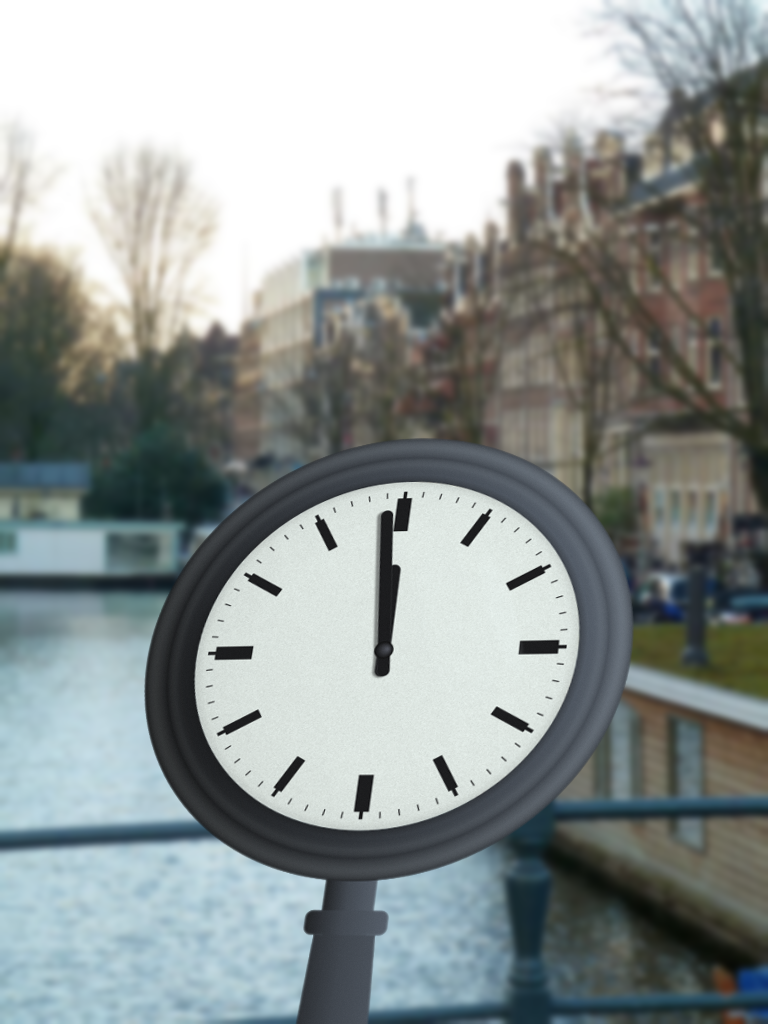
11:59
